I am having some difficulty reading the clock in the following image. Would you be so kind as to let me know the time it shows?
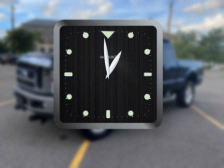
12:59
